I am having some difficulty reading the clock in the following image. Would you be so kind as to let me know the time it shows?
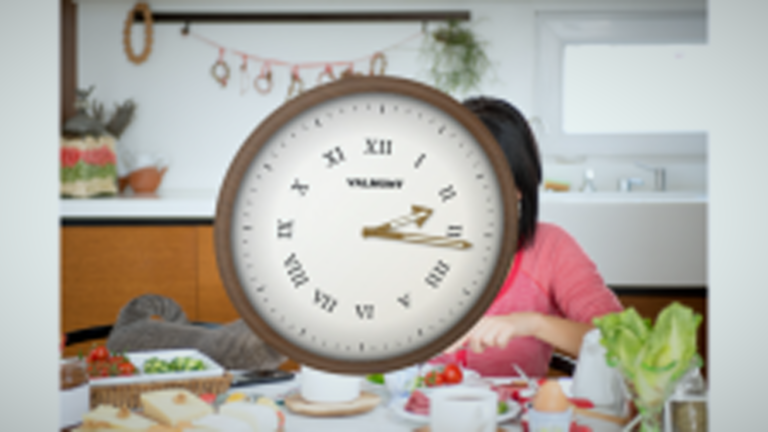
2:16
